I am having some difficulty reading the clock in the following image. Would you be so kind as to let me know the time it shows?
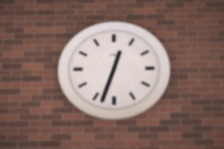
12:33
